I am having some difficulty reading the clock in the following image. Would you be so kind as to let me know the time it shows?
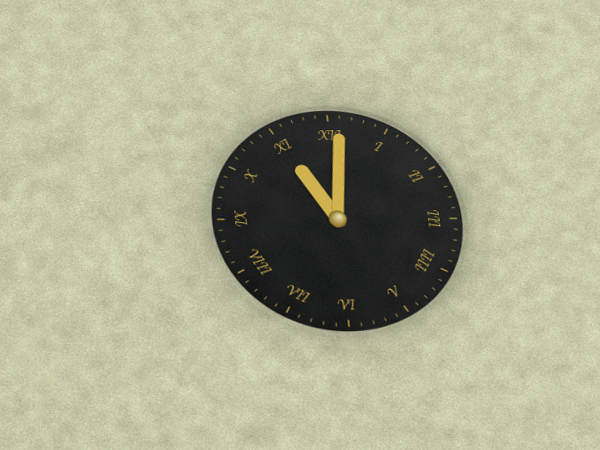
11:01
